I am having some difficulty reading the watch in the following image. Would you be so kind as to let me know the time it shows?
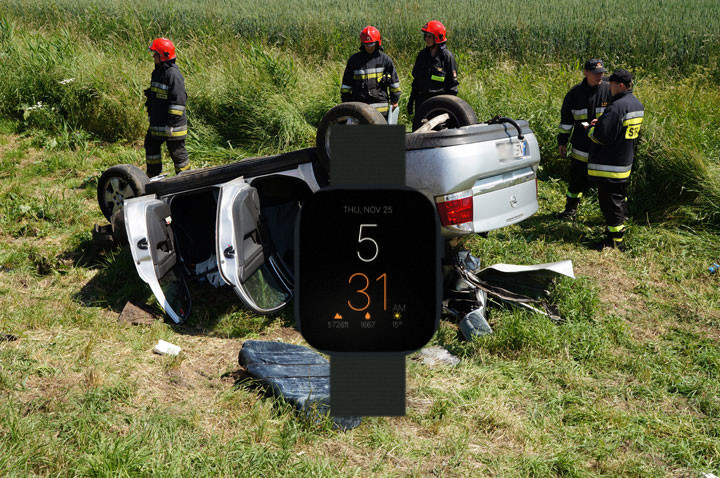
5:31
